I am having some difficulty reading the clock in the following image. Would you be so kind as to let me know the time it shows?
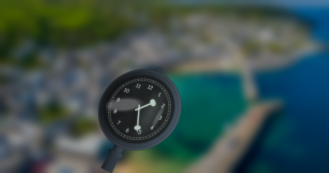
1:26
